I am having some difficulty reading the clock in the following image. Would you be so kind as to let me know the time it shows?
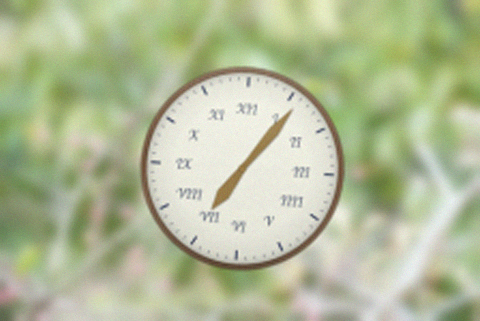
7:06
